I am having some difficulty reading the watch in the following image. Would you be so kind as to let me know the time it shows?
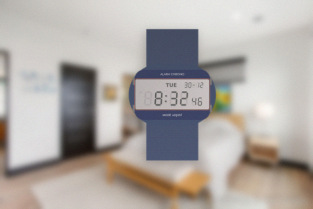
8:32:46
